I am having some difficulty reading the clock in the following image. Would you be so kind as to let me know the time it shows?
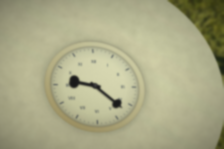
9:22
